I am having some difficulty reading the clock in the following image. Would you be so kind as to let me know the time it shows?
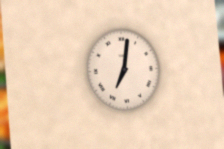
7:02
